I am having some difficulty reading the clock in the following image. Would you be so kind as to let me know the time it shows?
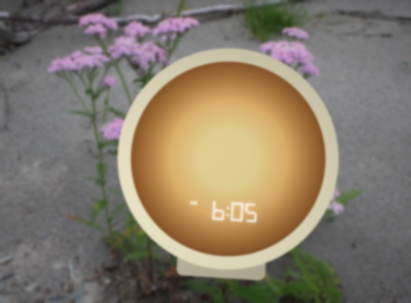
6:05
